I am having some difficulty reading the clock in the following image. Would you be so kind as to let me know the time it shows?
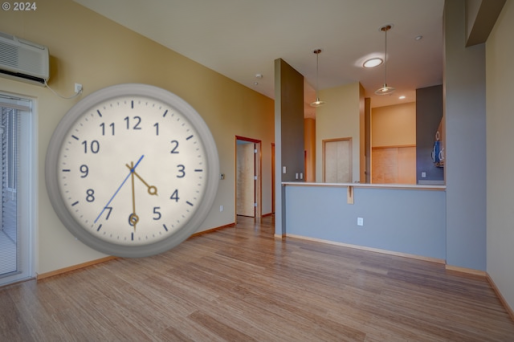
4:29:36
